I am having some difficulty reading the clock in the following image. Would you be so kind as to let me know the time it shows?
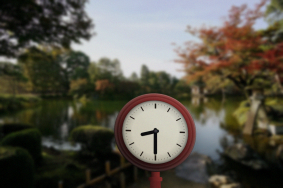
8:30
